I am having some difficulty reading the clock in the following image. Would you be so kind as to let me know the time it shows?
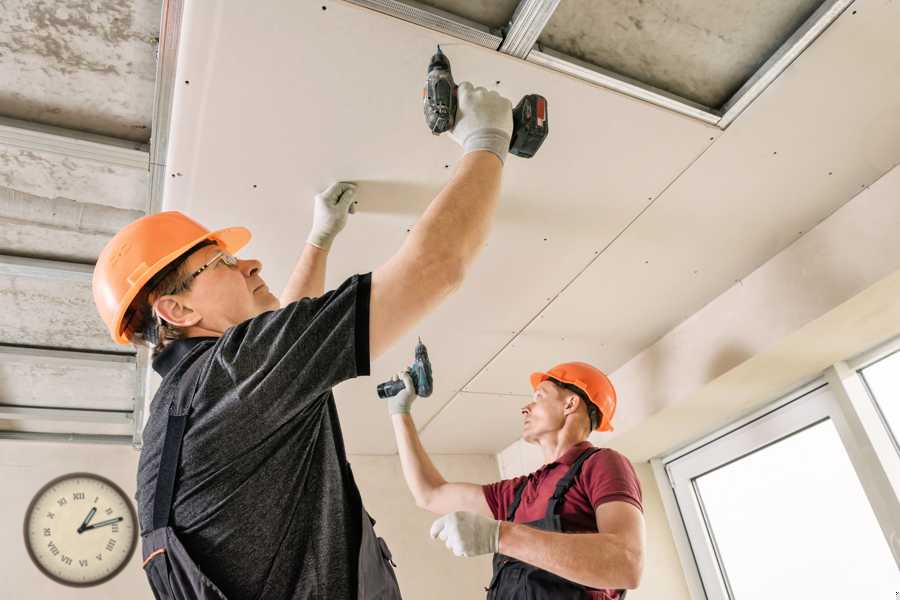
1:13
